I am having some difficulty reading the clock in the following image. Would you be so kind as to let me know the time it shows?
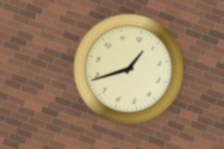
12:39
